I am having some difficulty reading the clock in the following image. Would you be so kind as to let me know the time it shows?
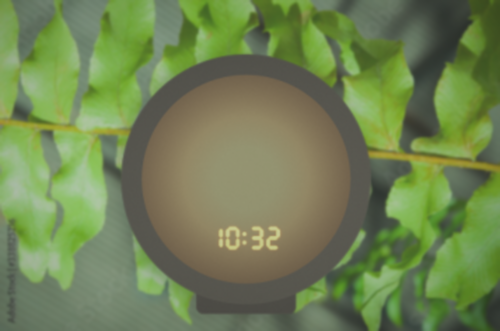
10:32
